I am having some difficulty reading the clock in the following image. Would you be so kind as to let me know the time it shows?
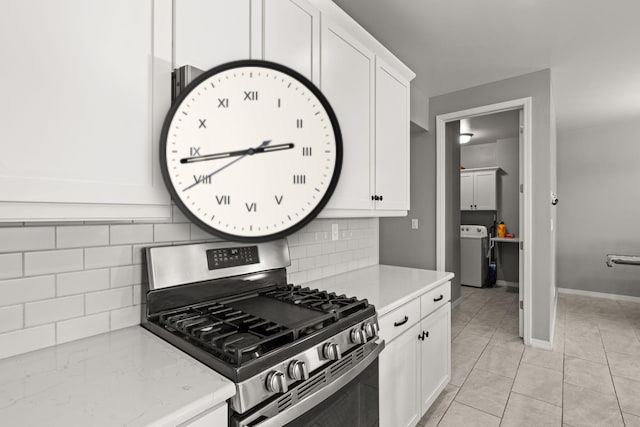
2:43:40
